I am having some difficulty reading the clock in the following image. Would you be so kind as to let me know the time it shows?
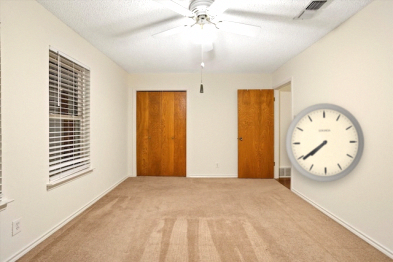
7:39
